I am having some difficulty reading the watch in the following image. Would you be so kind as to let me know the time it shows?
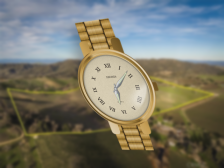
6:08
